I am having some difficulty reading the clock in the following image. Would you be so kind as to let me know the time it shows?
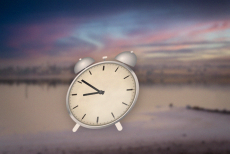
8:51
